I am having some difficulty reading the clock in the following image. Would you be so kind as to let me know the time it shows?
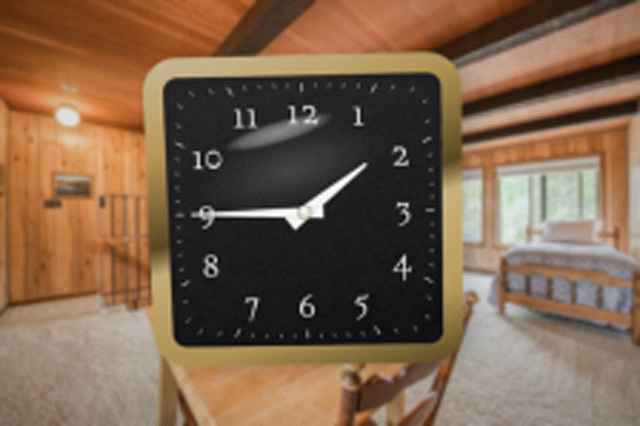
1:45
